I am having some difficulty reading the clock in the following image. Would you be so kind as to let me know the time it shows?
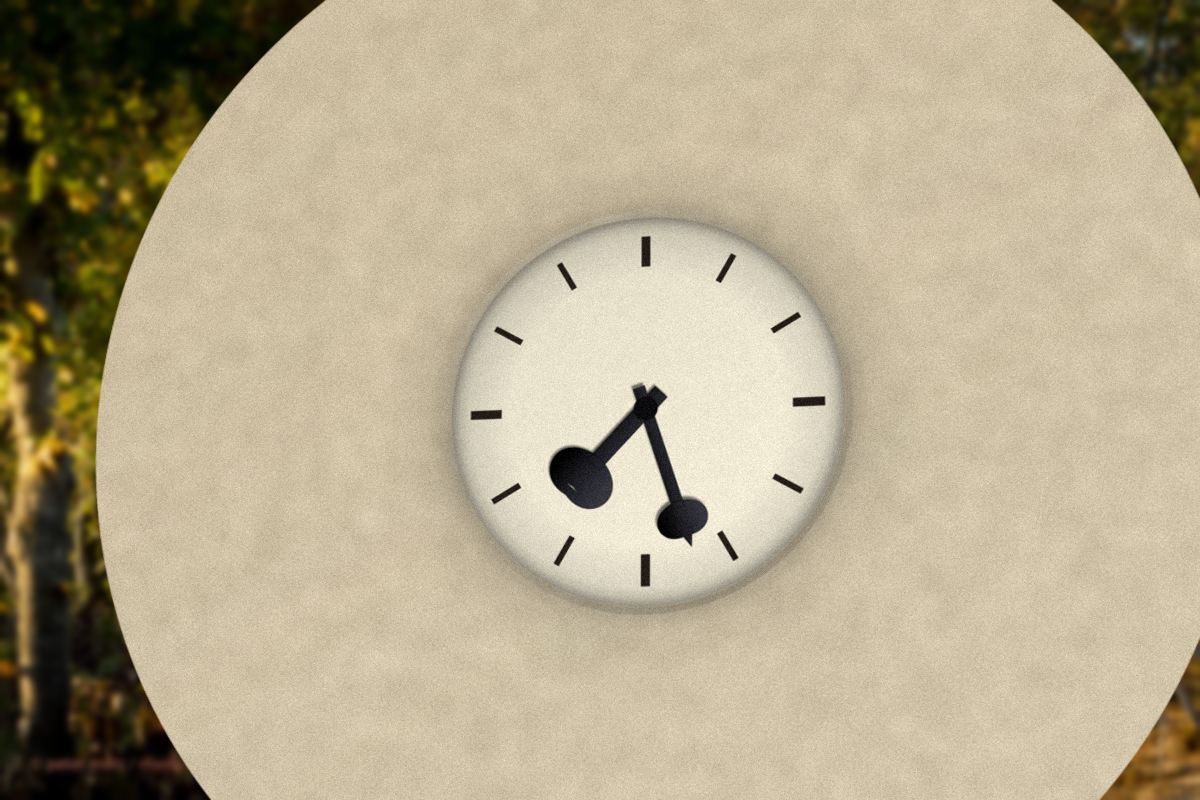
7:27
